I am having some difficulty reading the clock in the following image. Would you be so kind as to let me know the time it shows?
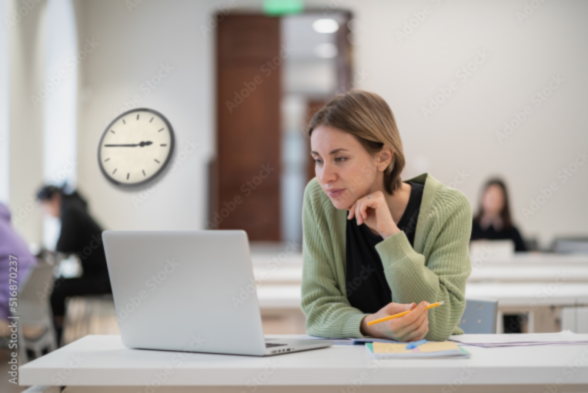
2:45
